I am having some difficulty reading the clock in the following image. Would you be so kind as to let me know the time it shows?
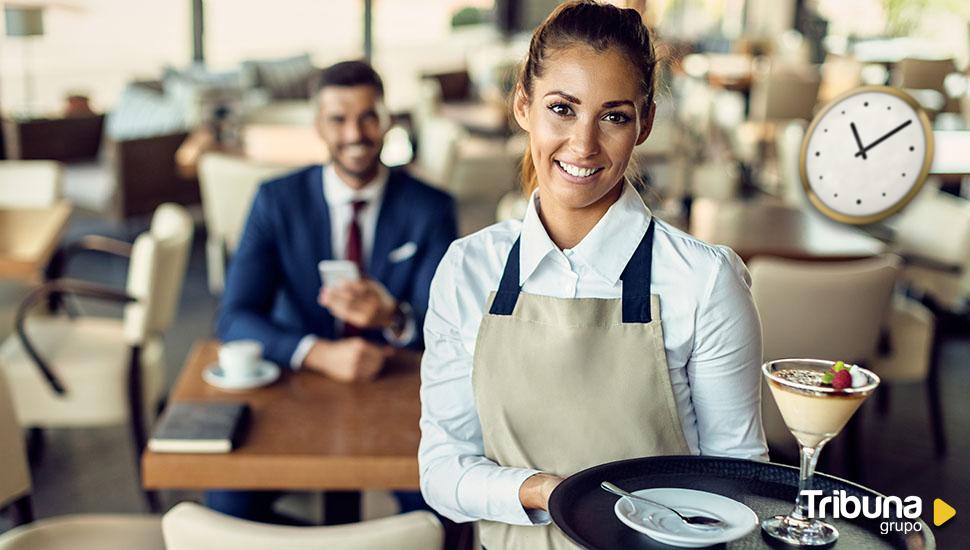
11:10
